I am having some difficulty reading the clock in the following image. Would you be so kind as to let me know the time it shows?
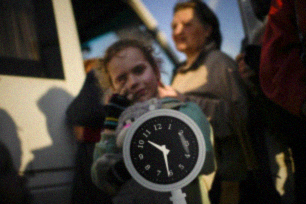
10:31
